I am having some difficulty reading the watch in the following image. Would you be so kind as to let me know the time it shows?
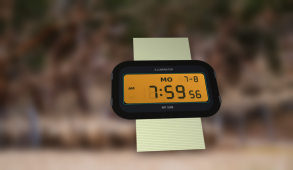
7:59:56
